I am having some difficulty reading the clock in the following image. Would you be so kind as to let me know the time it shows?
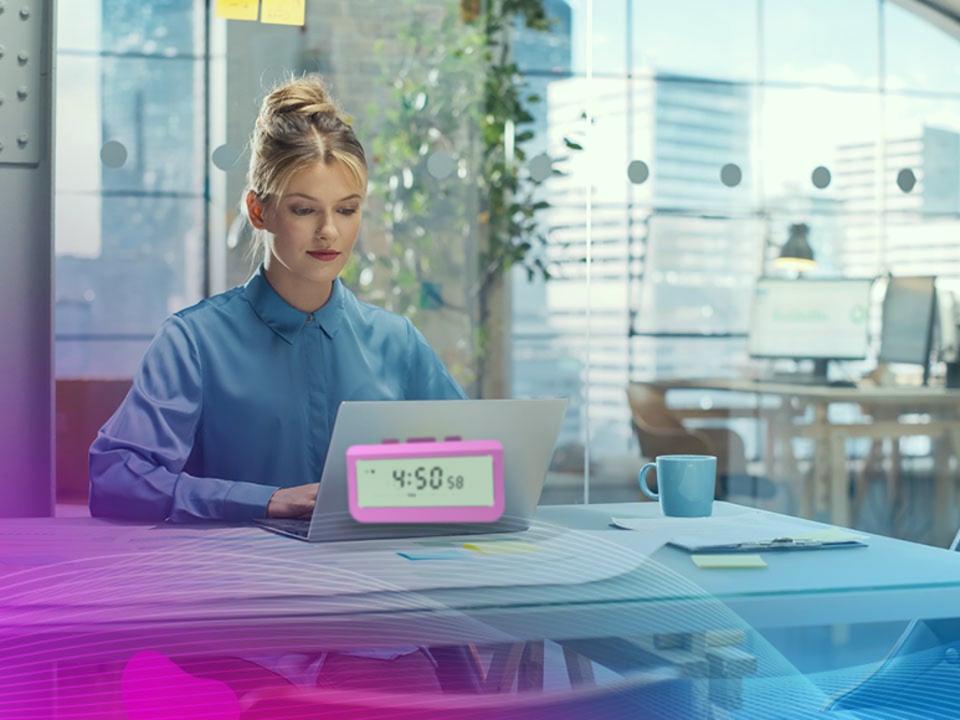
4:50
